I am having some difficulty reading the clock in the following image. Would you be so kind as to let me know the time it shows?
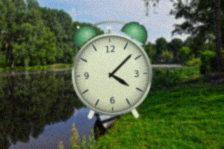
4:08
